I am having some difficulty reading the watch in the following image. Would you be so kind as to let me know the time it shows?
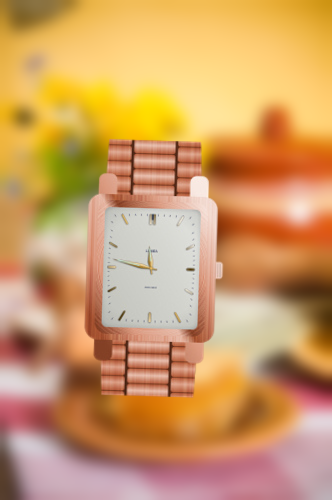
11:47
